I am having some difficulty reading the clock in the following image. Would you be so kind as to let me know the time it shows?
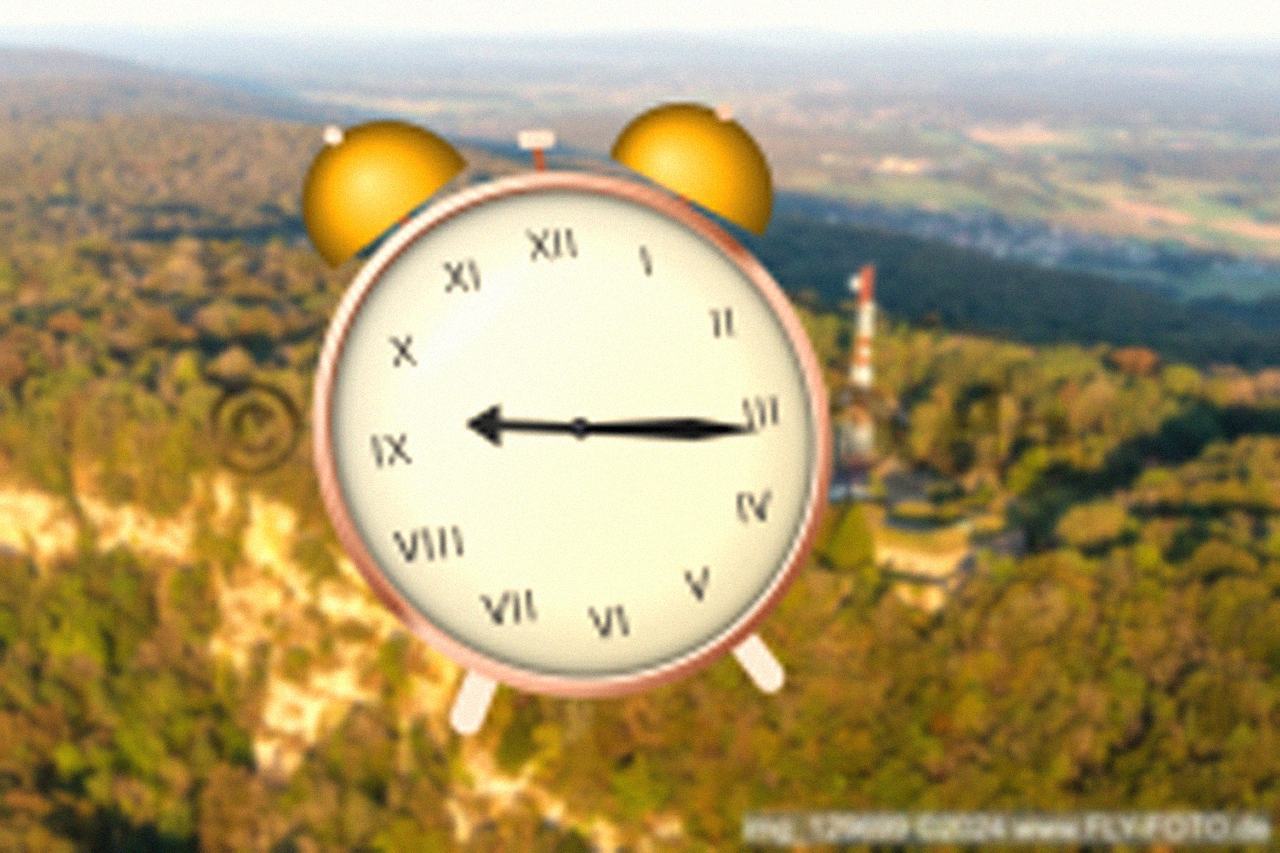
9:16
